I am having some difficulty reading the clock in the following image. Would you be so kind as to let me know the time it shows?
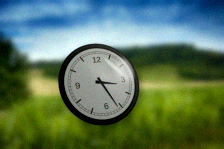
3:26
